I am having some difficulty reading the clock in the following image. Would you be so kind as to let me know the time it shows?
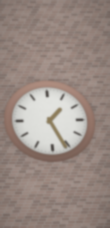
1:26
